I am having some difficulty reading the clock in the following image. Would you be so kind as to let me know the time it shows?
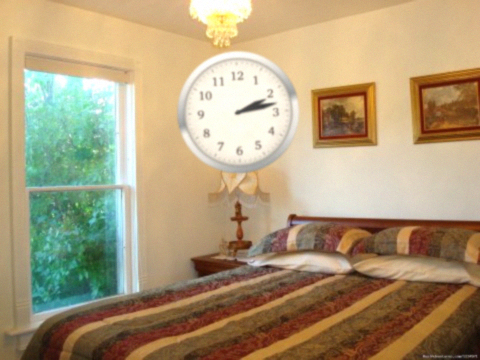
2:13
